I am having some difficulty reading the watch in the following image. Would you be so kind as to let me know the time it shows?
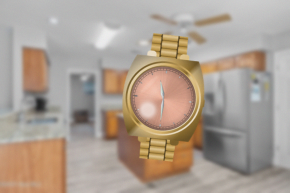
11:30
